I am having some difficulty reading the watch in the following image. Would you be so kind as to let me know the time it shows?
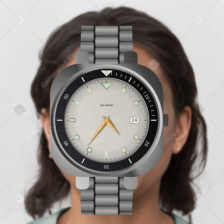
4:36
